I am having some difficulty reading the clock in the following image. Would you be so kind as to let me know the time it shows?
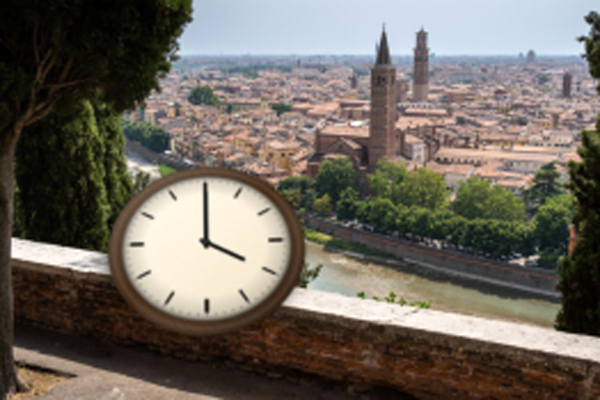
4:00
